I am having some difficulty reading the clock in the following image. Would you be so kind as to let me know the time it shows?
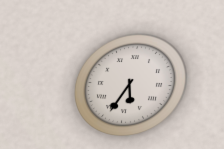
5:34
